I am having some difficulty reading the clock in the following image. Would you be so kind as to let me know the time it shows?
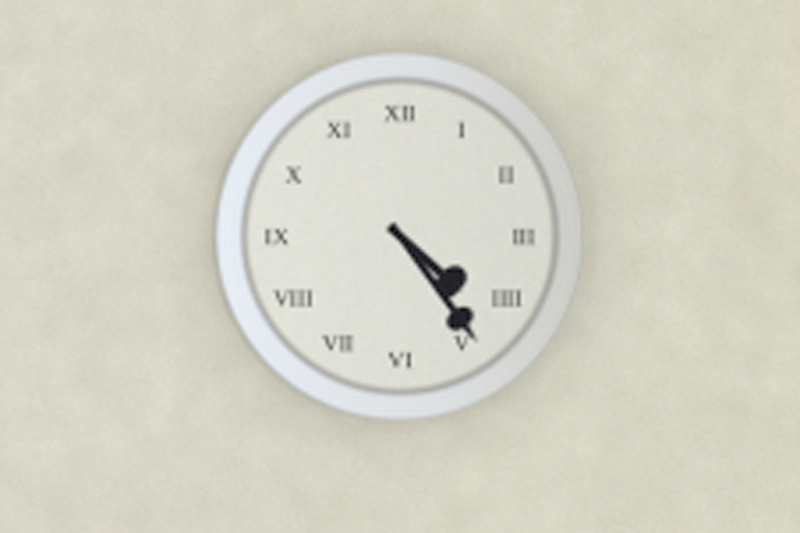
4:24
